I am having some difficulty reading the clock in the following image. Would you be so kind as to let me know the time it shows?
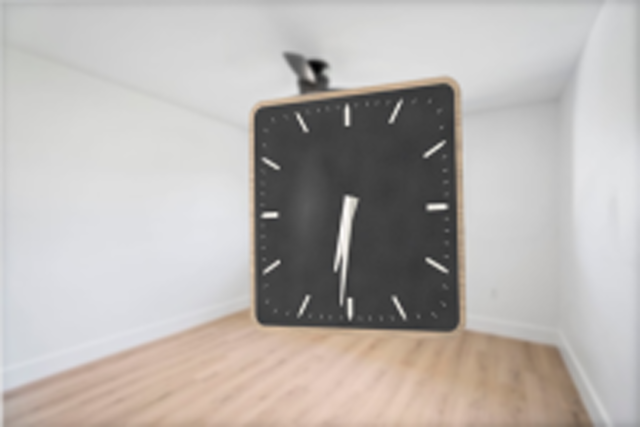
6:31
